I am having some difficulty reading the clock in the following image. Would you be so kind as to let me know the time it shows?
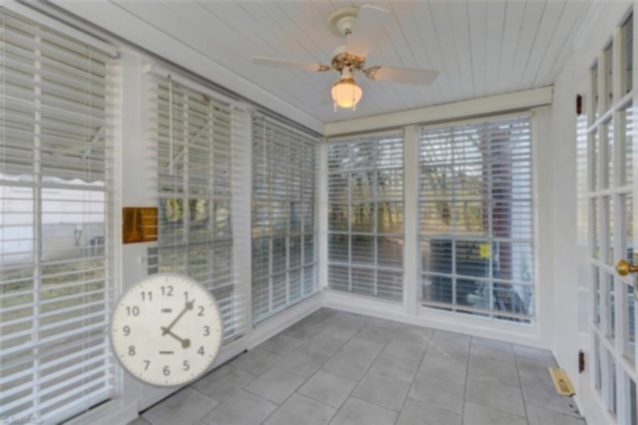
4:07
